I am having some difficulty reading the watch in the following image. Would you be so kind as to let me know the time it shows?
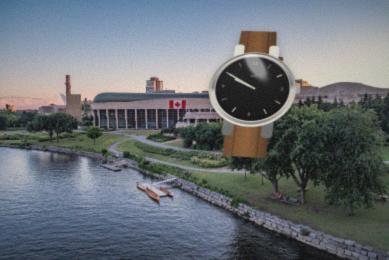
9:50
